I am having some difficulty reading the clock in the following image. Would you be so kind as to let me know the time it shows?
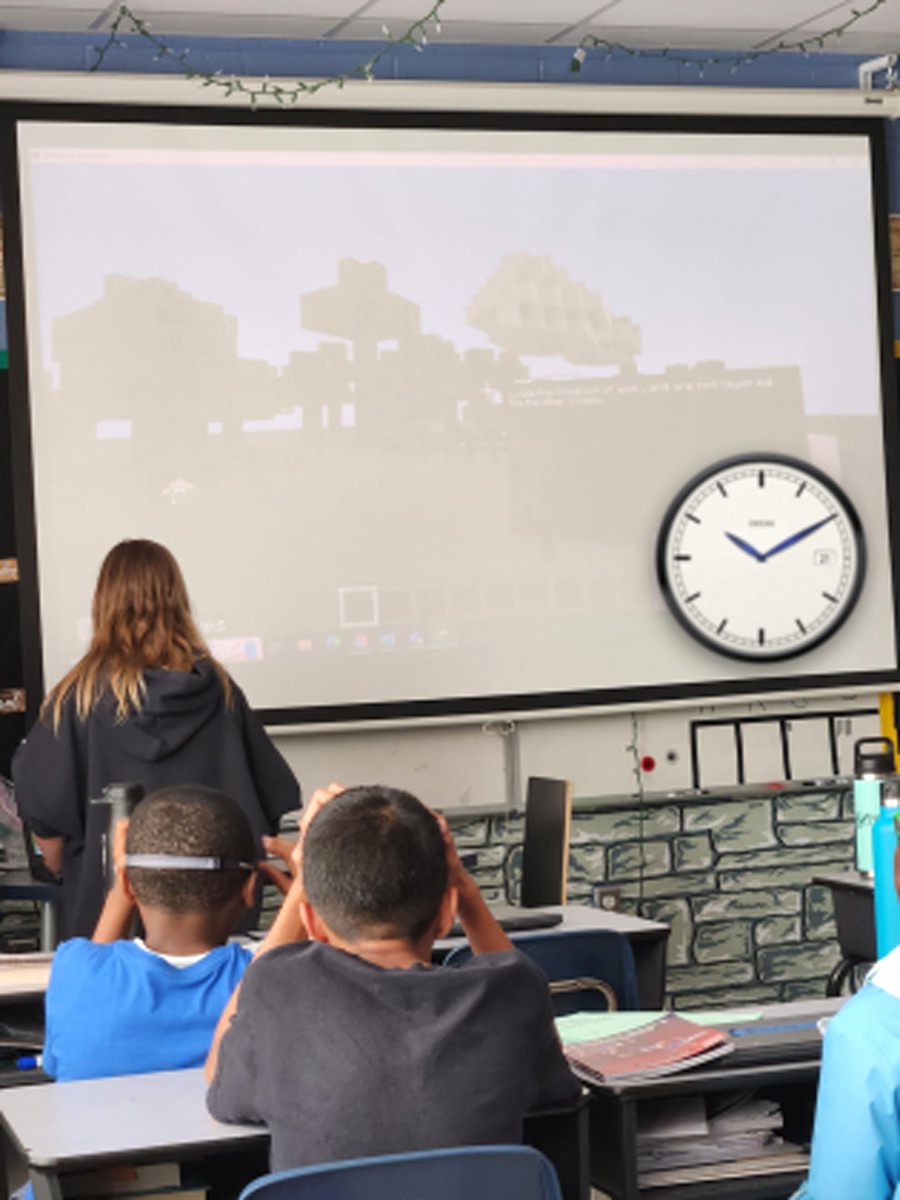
10:10
